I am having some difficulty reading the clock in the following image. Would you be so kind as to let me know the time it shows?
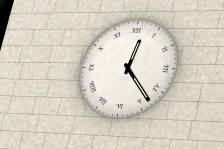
12:23
